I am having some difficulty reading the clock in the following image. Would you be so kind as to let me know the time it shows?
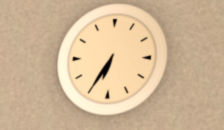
6:35
